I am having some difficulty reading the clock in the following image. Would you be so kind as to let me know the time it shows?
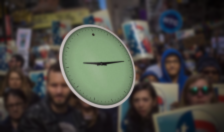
9:15
